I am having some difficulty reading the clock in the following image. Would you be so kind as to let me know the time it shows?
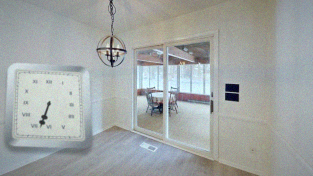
6:33
